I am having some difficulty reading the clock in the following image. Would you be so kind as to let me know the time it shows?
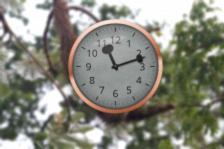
11:12
